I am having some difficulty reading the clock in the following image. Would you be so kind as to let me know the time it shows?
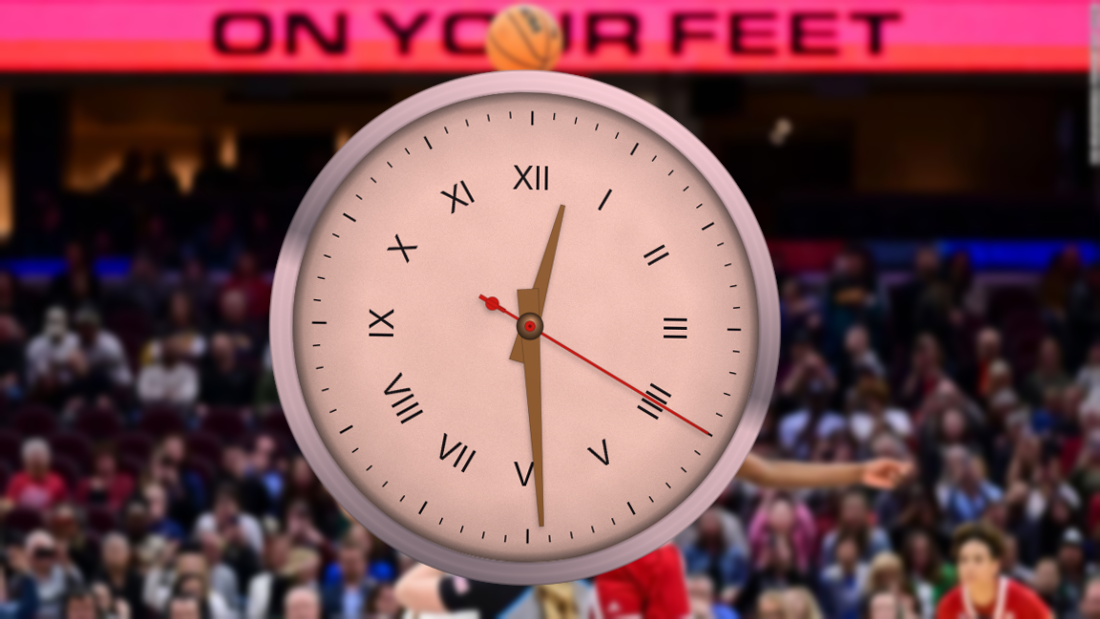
12:29:20
